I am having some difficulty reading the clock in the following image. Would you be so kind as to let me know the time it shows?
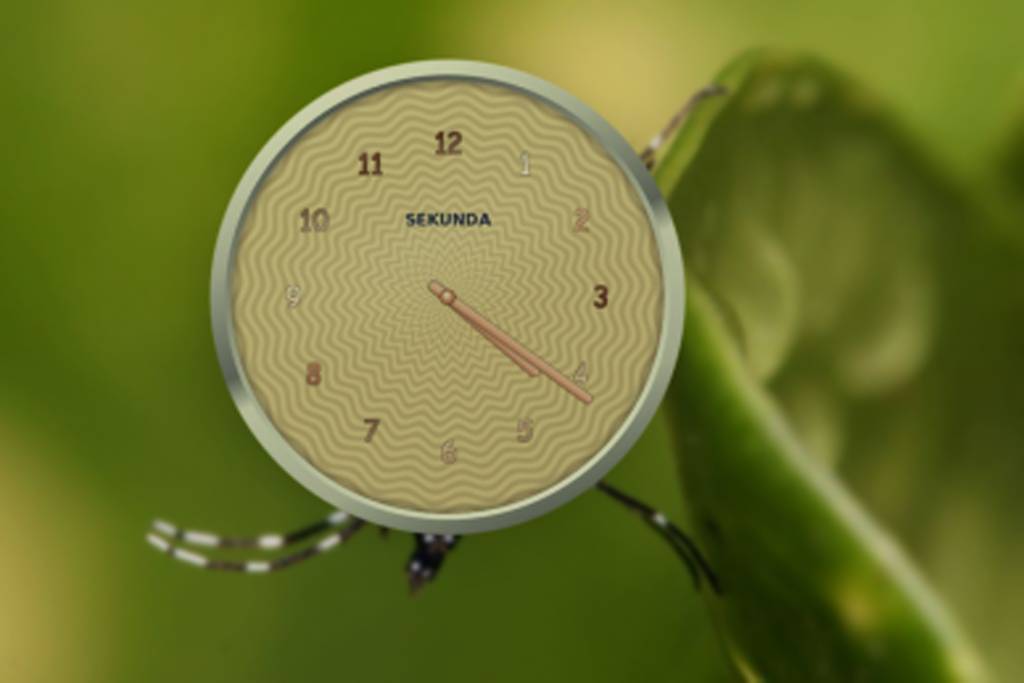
4:21
